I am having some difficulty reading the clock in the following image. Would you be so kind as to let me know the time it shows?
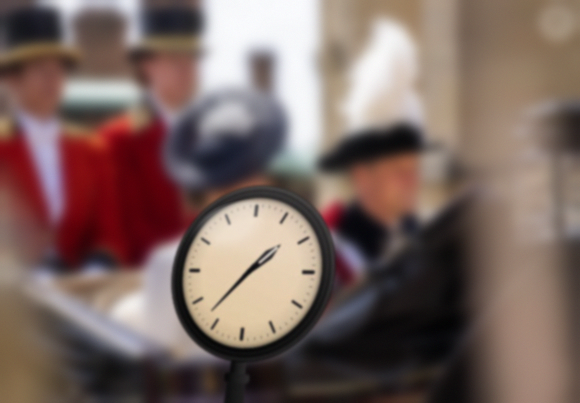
1:37
